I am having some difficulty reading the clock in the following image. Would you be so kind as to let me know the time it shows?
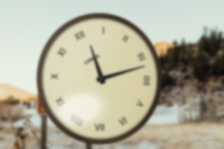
12:17
